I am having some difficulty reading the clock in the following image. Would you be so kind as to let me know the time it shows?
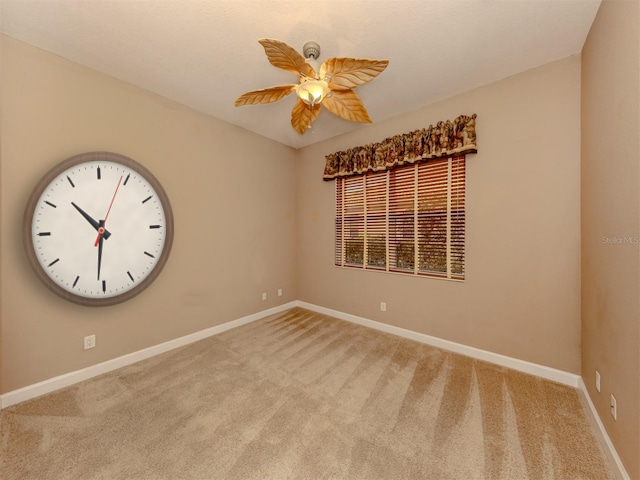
10:31:04
